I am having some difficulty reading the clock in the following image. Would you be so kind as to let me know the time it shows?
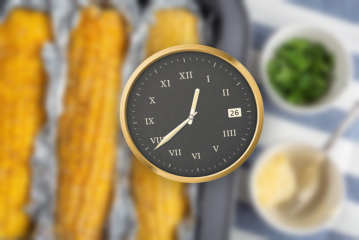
12:39
